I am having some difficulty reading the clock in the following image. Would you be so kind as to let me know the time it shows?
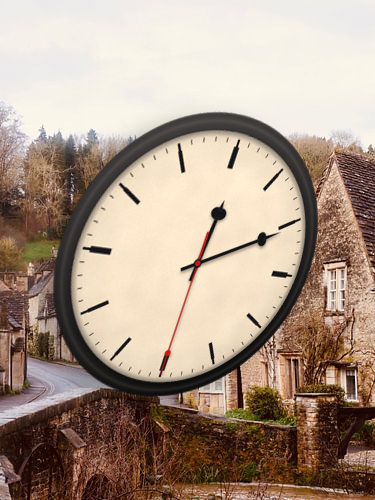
12:10:30
